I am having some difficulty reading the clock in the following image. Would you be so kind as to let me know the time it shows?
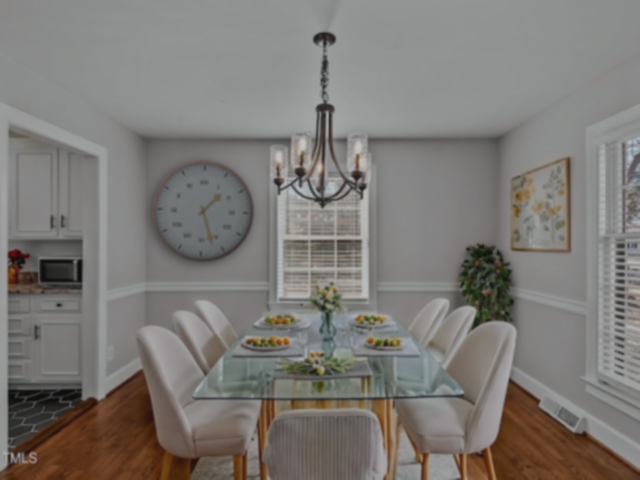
1:27
